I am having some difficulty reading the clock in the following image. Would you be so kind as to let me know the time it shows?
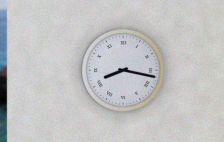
8:17
